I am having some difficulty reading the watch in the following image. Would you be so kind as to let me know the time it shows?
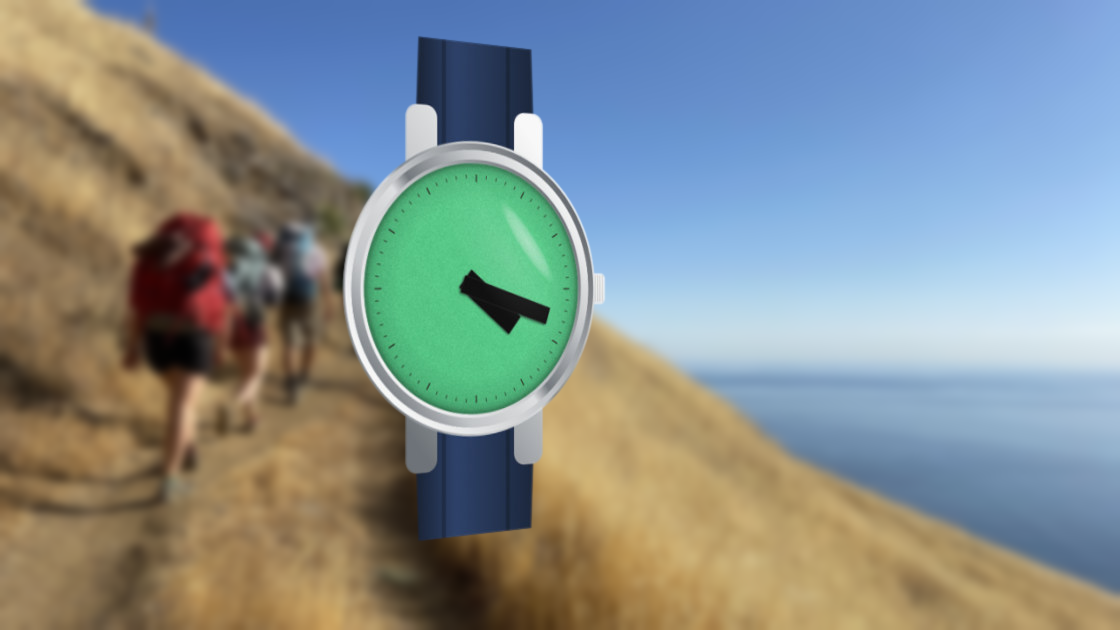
4:18
